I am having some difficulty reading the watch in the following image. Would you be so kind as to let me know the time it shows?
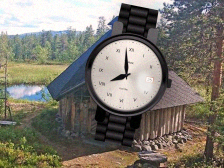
7:58
